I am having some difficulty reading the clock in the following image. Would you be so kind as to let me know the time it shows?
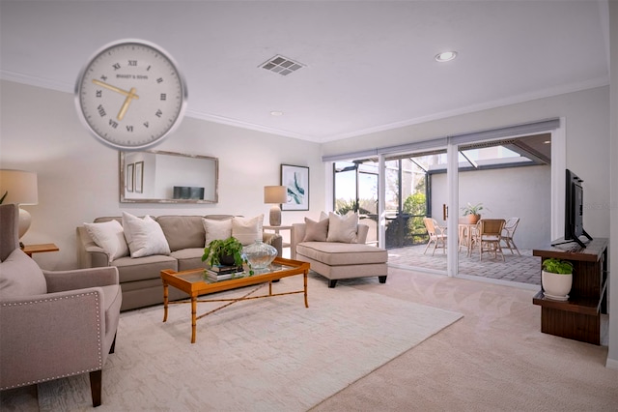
6:48
